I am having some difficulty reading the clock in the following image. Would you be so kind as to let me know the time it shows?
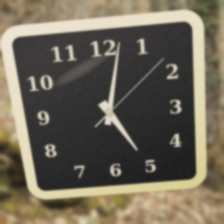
5:02:08
